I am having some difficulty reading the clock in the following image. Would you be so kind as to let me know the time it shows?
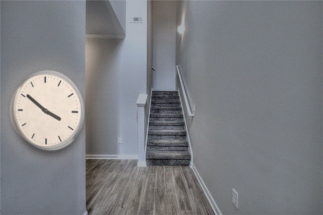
3:51
